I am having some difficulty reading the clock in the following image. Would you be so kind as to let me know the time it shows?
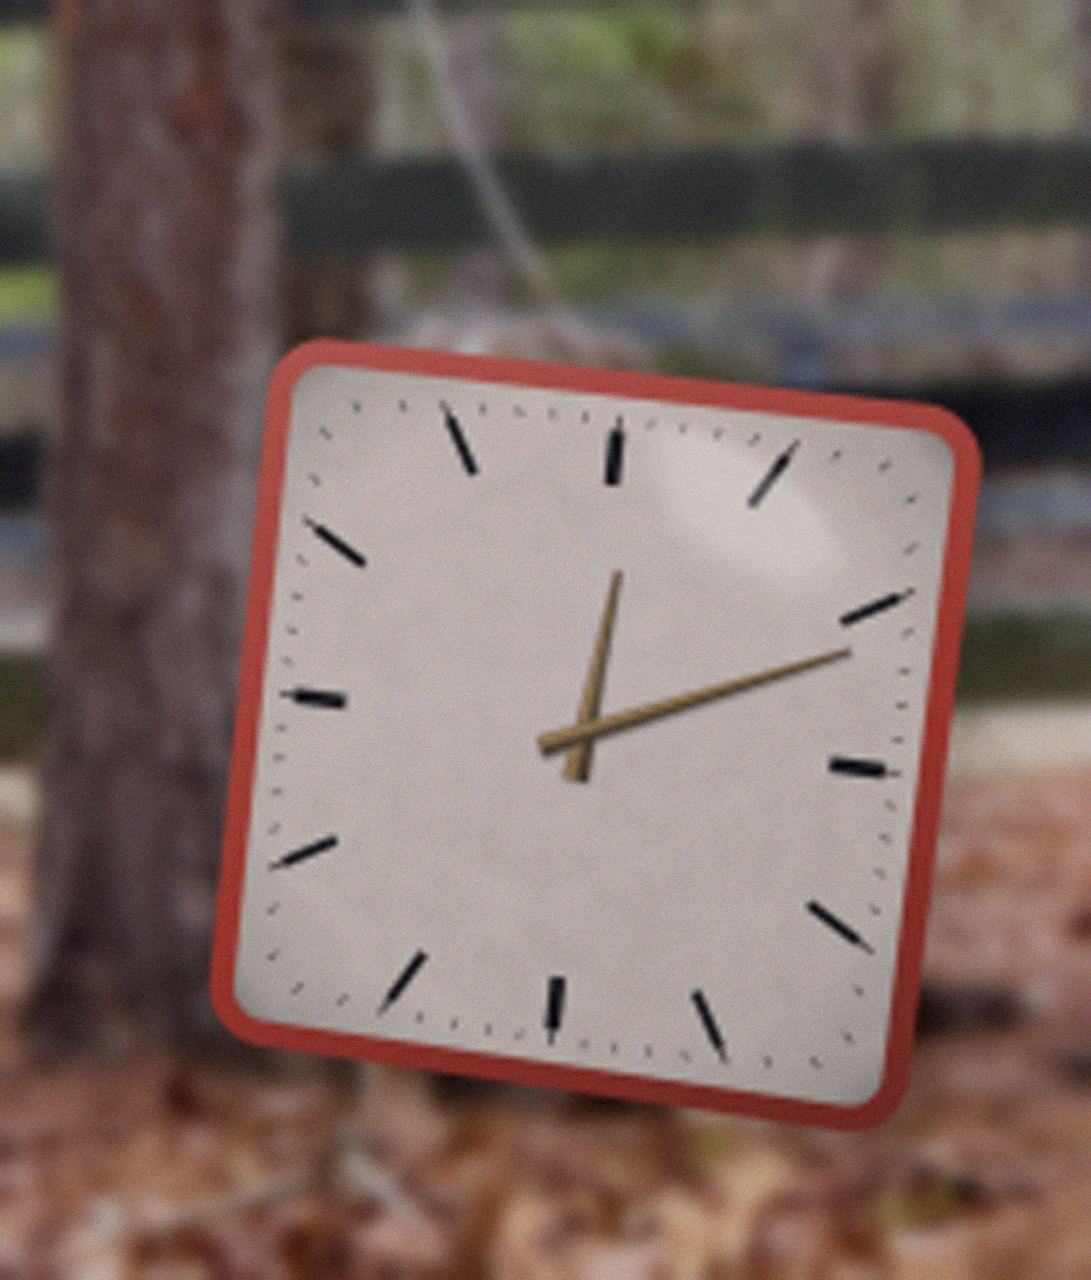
12:11
